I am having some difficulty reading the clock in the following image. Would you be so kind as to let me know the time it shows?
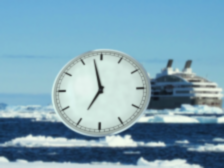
6:58
